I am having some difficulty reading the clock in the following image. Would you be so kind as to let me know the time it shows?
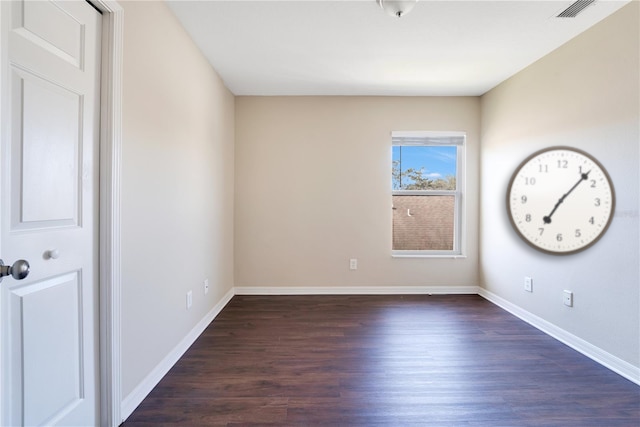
7:07
